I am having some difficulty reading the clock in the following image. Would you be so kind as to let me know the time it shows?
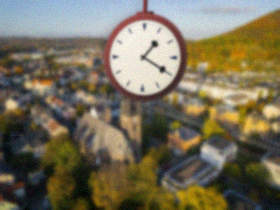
1:20
